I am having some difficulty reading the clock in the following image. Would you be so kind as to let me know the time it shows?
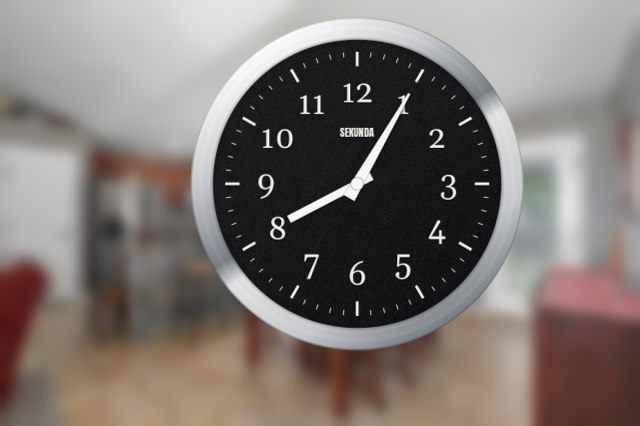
8:05
